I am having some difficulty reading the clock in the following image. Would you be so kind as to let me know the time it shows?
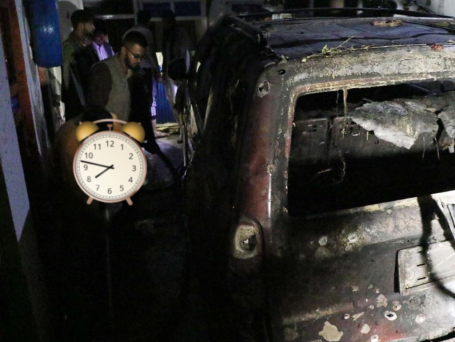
7:47
